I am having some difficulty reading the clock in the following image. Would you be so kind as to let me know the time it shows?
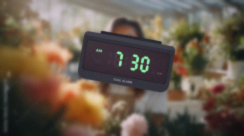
7:30
